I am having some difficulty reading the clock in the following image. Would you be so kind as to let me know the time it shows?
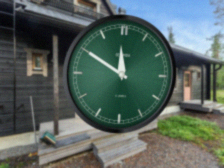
11:50
